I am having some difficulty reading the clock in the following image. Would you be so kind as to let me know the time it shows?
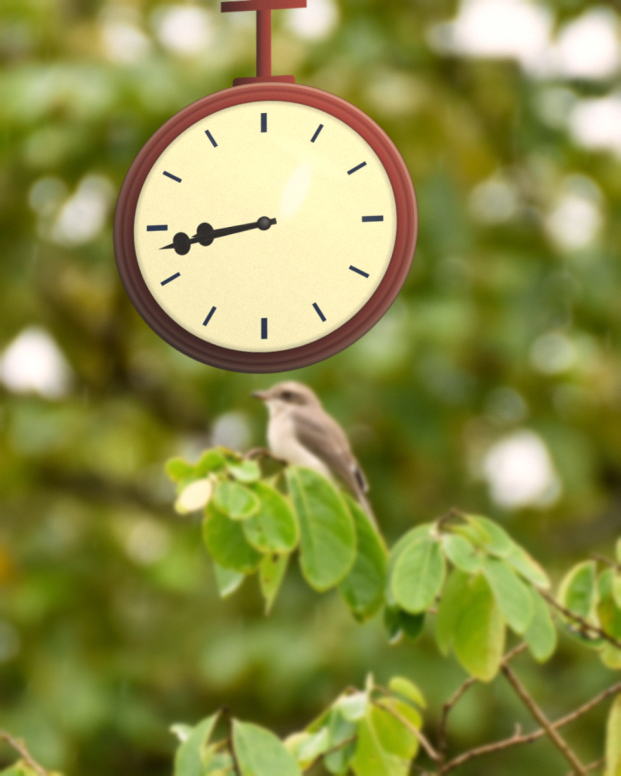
8:43
